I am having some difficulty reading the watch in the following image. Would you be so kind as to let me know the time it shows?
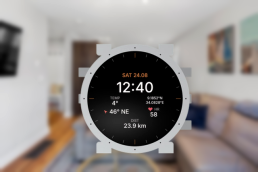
12:40
